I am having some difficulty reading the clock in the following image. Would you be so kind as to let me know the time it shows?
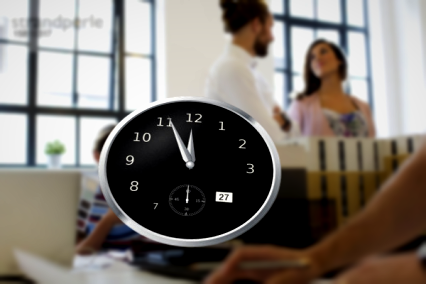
11:56
